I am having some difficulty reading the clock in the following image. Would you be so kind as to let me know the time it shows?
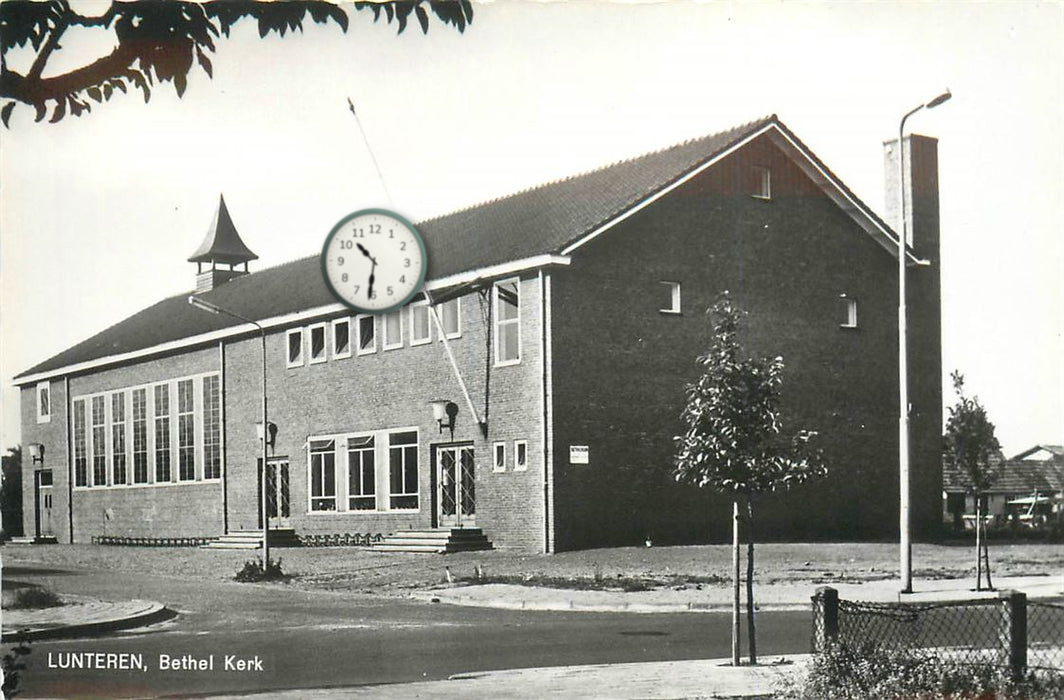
10:31
